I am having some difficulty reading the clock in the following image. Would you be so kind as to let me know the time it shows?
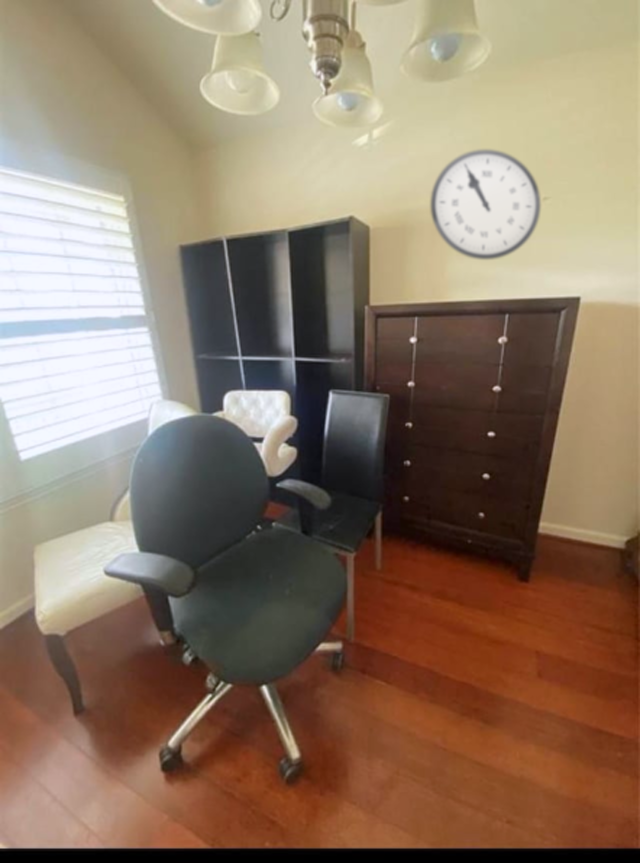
10:55
